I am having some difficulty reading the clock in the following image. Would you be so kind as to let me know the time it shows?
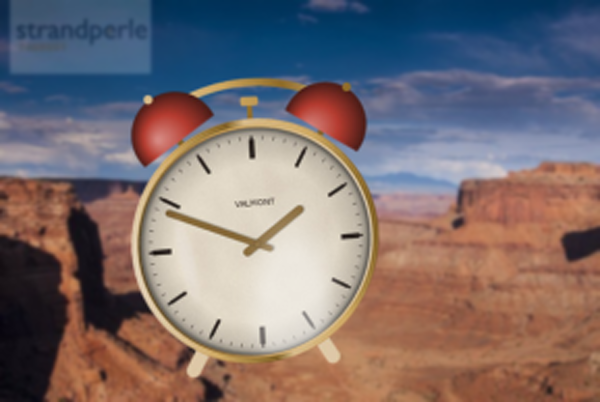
1:49
